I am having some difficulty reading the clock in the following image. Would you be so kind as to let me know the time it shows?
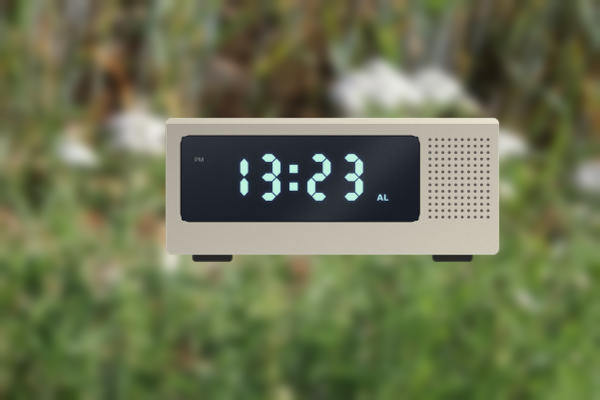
13:23
